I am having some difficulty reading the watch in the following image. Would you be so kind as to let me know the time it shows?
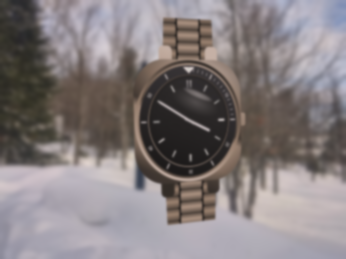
3:50
